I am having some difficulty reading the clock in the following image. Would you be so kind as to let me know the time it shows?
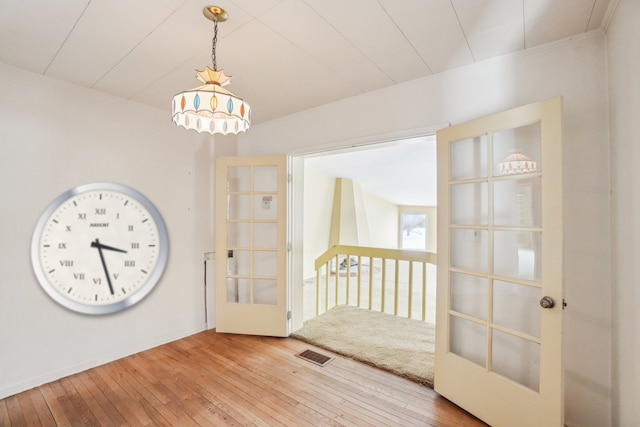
3:27
